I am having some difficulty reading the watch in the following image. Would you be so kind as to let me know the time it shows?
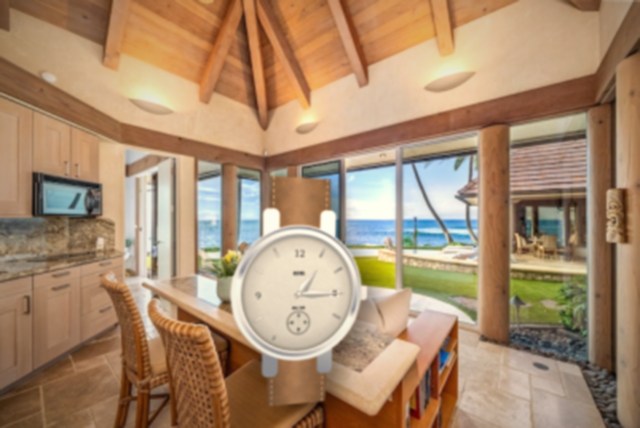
1:15
